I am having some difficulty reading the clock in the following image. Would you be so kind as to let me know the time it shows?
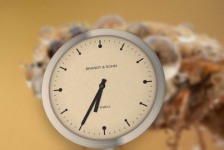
6:35
